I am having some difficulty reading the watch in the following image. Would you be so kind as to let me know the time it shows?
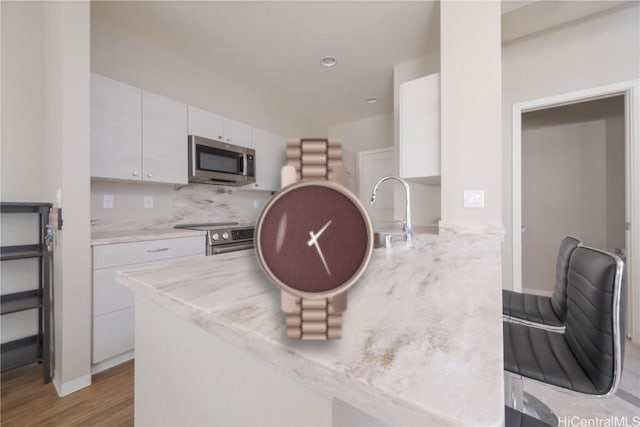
1:26
